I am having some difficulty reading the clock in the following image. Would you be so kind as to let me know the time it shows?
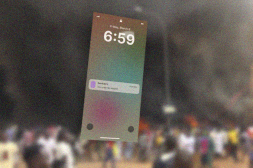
6:59
